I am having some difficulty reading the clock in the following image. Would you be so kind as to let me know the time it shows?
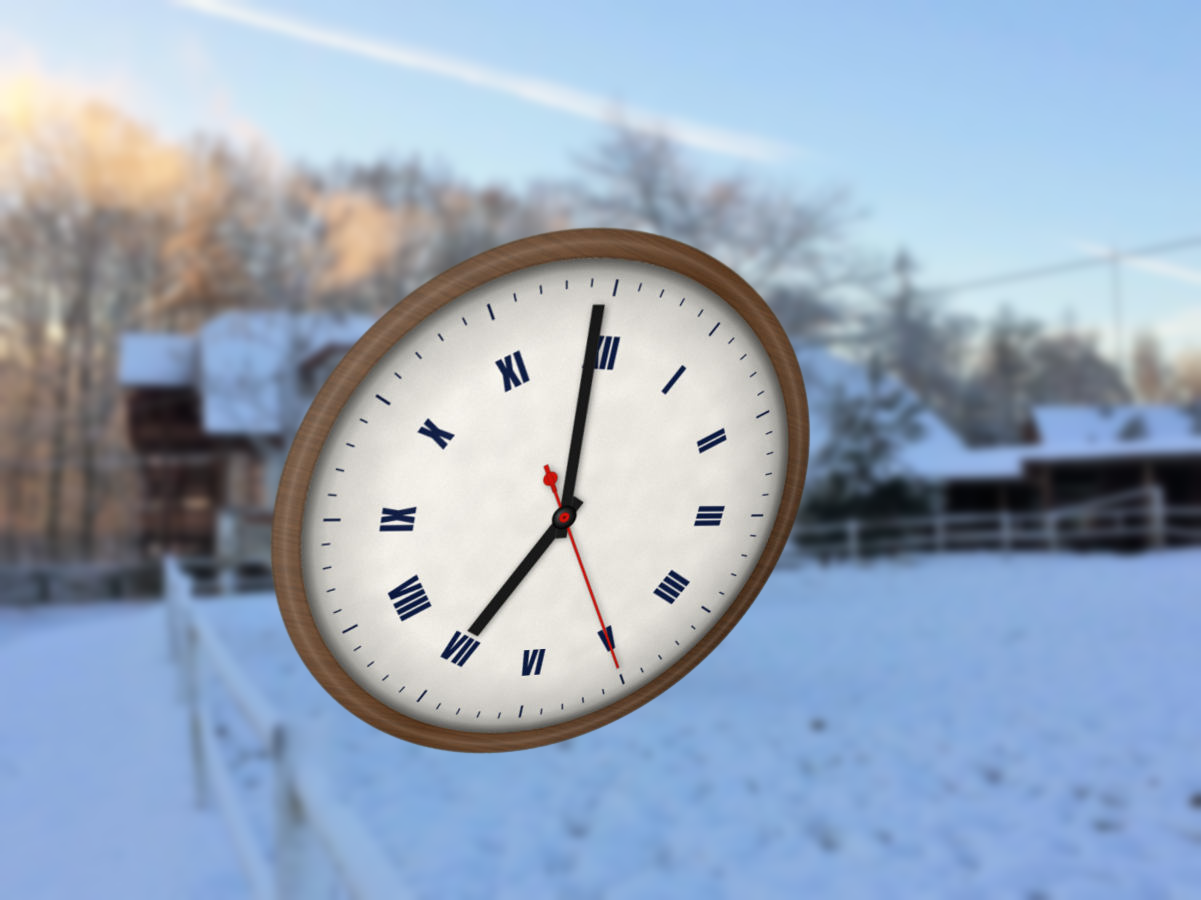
6:59:25
